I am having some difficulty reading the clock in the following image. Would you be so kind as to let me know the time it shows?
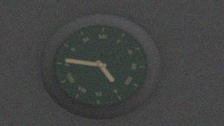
4:46
